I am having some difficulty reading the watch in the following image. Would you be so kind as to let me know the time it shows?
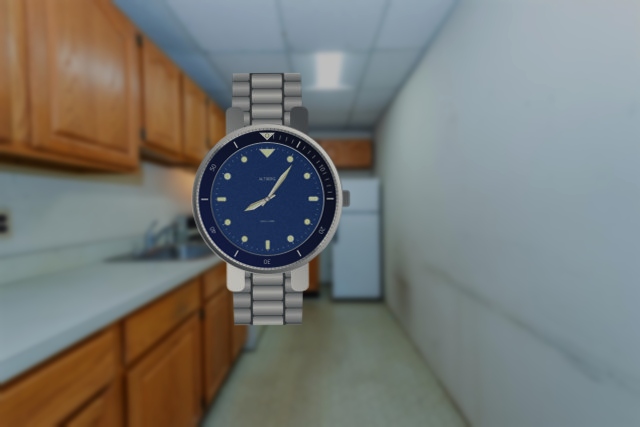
8:06
